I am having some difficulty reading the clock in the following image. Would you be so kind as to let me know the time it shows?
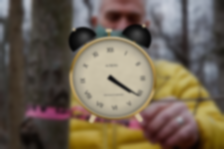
4:21
